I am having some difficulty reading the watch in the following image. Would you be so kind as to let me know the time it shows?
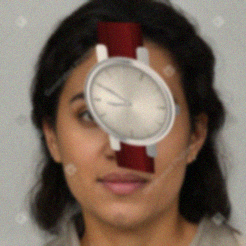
8:50
